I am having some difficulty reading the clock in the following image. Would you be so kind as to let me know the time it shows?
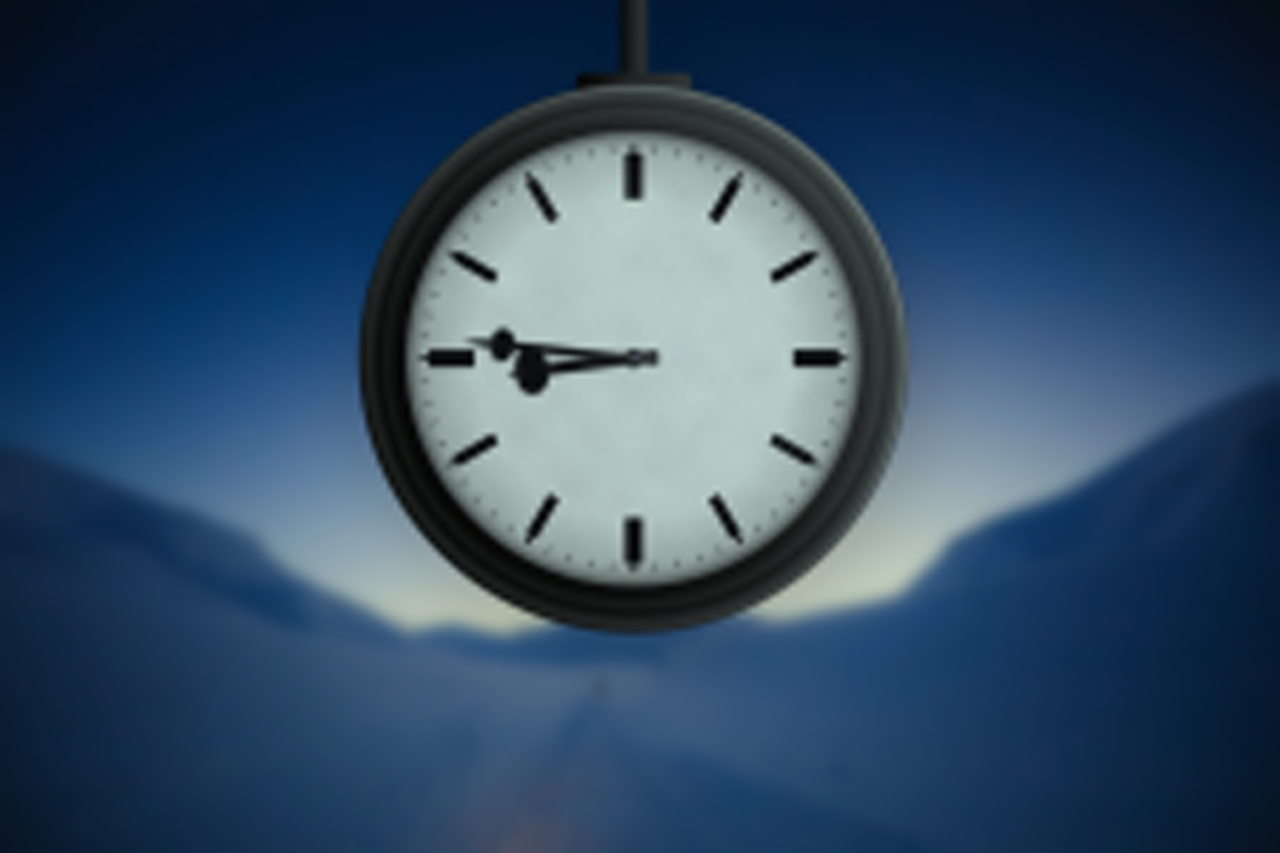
8:46
